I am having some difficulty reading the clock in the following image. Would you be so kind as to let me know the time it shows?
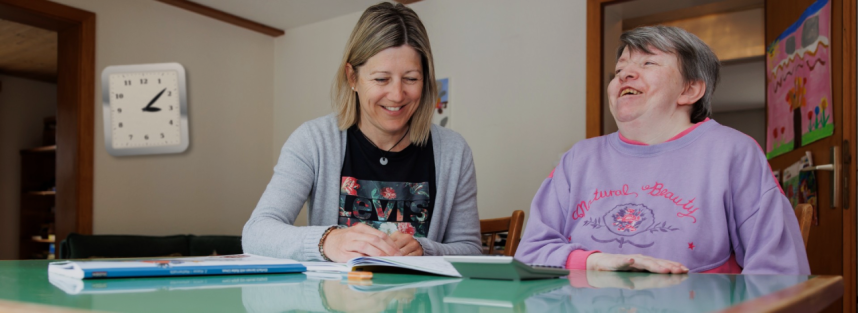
3:08
